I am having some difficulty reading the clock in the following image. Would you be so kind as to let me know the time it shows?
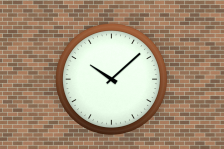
10:08
